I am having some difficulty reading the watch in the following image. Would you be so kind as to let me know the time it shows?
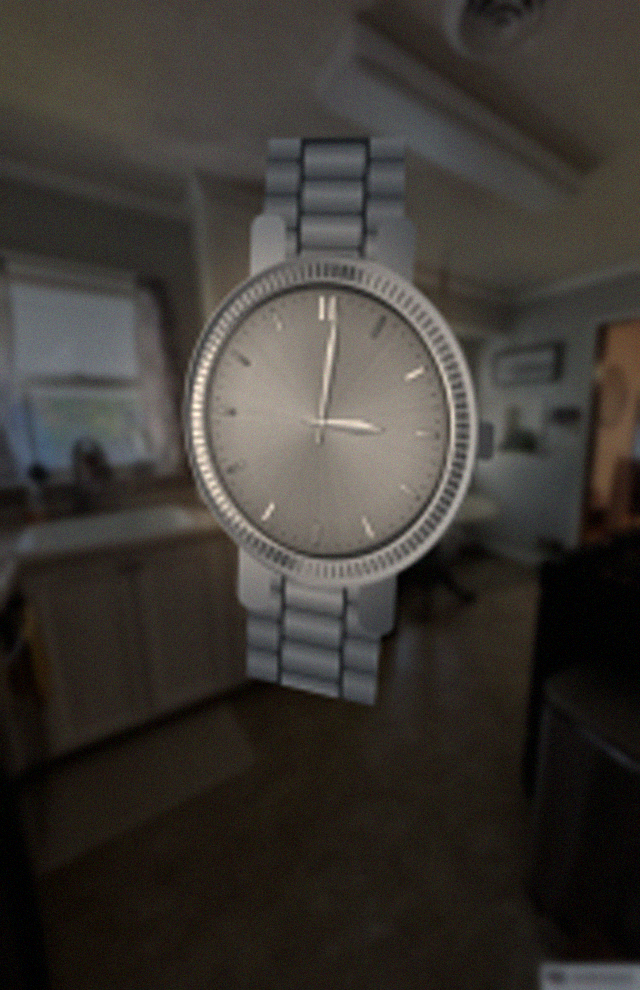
3:01
